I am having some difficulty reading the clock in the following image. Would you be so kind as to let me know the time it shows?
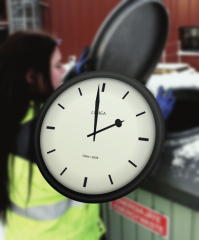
1:59
